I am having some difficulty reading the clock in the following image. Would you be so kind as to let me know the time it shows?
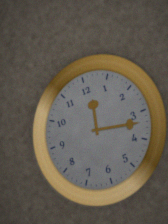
12:17
